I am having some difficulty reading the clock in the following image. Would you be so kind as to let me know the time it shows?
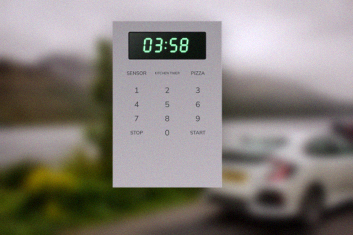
3:58
